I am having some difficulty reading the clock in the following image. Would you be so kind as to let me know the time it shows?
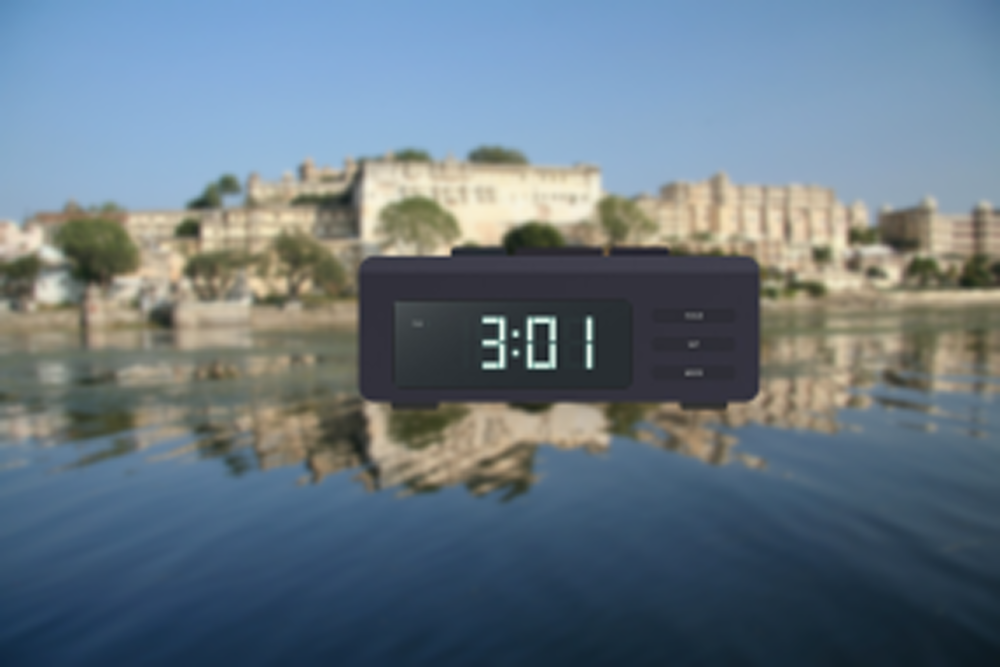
3:01
